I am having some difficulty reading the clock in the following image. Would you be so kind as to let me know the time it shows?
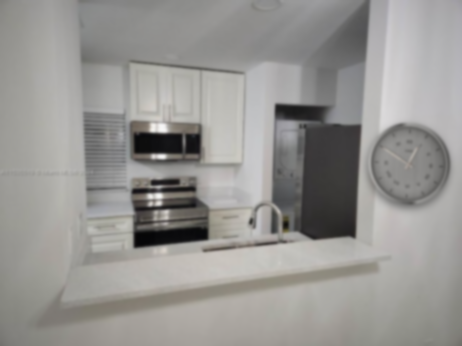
12:50
